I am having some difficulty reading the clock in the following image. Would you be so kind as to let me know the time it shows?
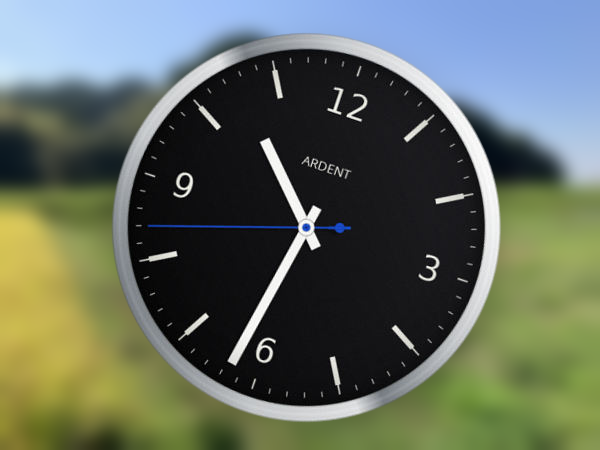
10:31:42
